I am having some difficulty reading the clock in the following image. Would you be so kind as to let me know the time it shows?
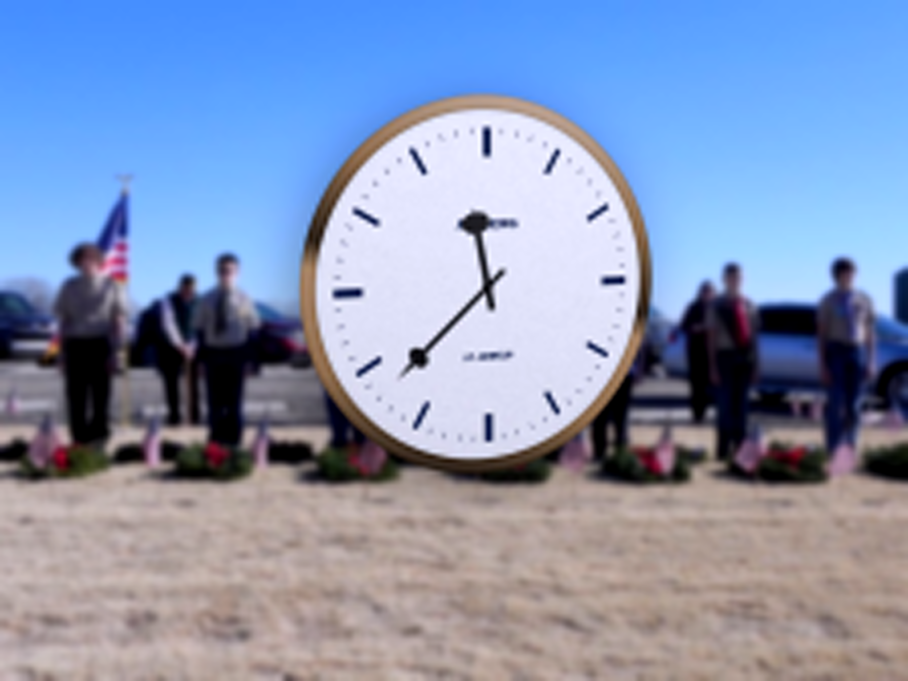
11:38
